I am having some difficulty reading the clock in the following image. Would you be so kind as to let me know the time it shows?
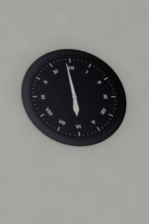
5:59
